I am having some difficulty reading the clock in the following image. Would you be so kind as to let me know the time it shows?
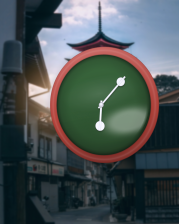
6:07
